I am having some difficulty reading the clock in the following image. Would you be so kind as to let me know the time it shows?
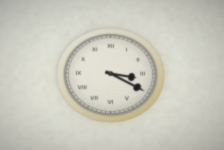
3:20
